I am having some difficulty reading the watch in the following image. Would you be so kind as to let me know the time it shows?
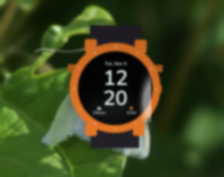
12:20
